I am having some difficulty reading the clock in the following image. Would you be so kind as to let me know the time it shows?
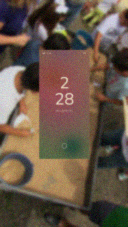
2:28
